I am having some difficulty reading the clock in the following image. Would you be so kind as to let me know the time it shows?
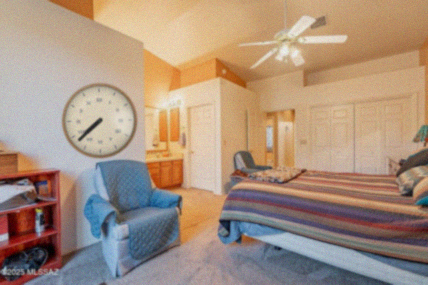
7:38
